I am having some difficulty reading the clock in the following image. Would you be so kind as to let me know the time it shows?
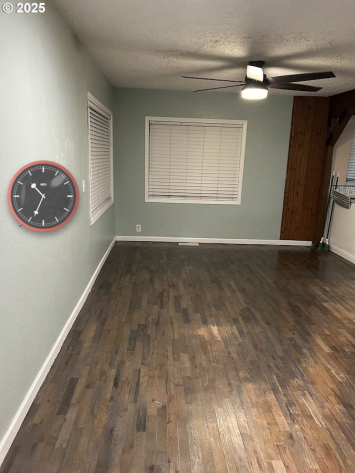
10:34
